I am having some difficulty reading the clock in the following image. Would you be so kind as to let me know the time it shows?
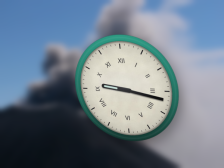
9:17
